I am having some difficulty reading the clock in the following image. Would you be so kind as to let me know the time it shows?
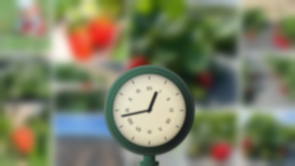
12:43
